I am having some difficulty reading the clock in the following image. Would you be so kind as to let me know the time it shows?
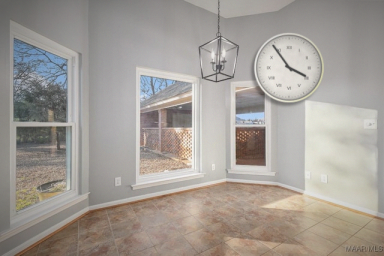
3:54
